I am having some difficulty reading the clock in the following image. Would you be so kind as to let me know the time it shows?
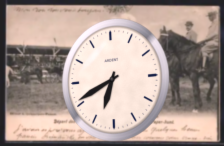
6:41
